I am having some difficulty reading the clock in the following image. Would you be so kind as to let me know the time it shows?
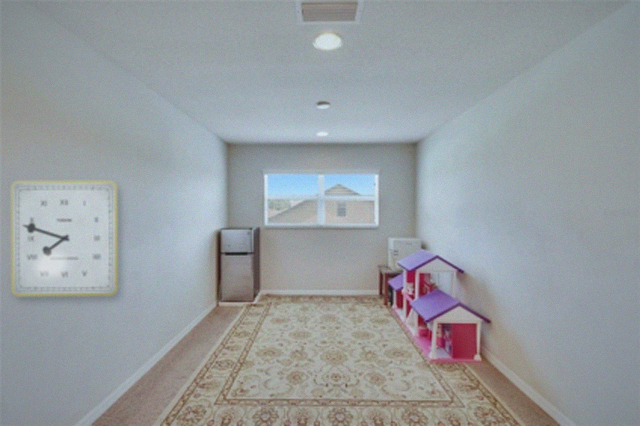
7:48
